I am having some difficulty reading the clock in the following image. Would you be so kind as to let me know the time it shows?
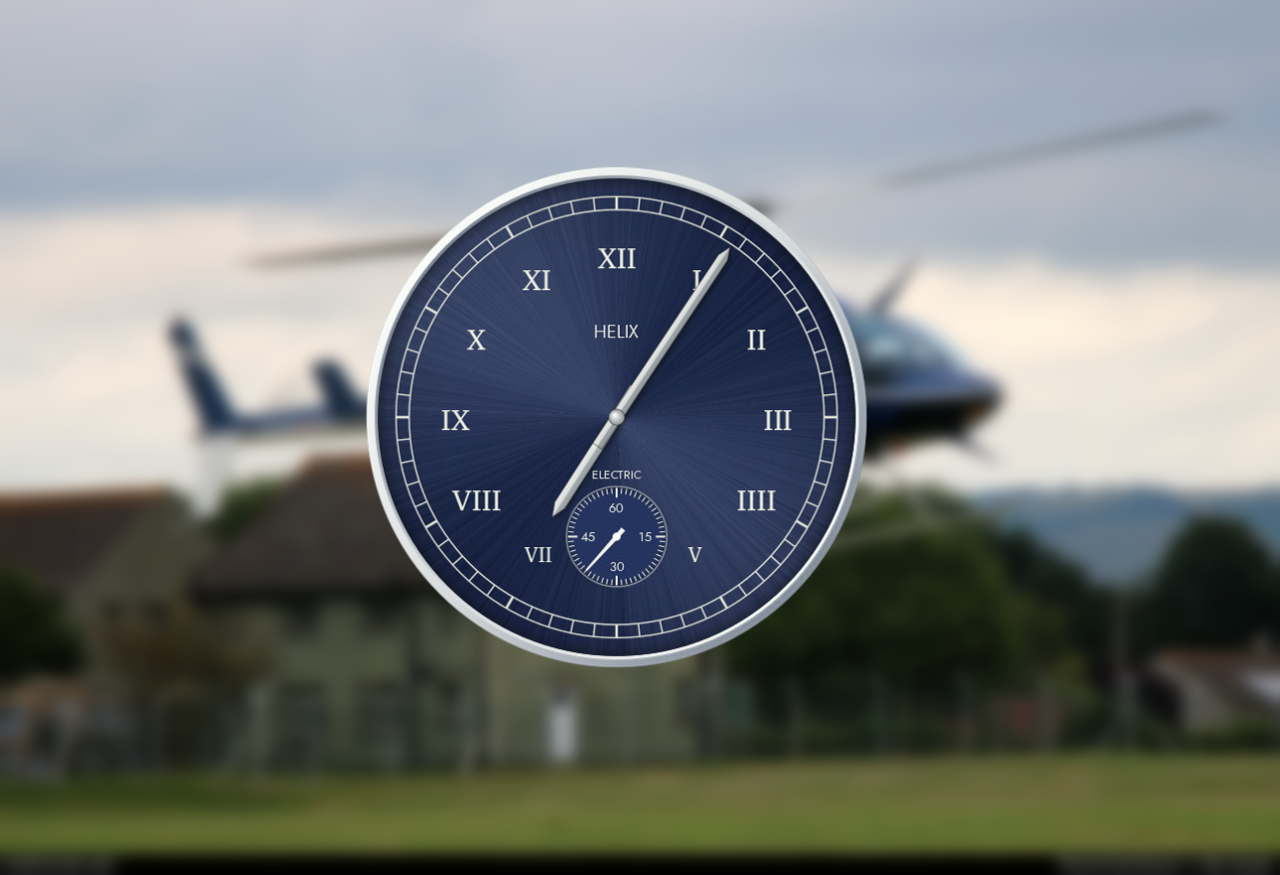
7:05:37
